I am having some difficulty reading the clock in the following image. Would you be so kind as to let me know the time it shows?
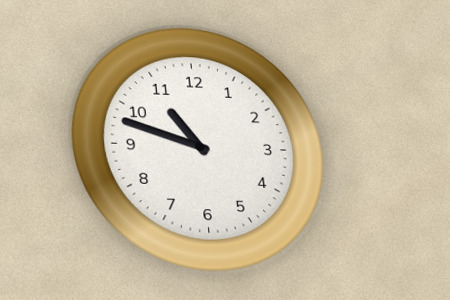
10:48
